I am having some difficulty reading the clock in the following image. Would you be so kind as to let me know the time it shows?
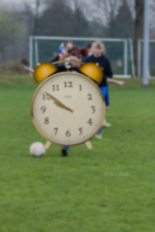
9:51
